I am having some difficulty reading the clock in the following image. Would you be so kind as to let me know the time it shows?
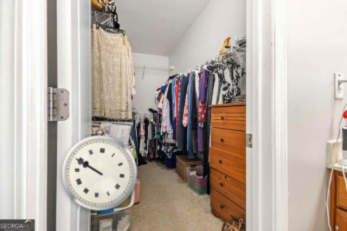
9:49
